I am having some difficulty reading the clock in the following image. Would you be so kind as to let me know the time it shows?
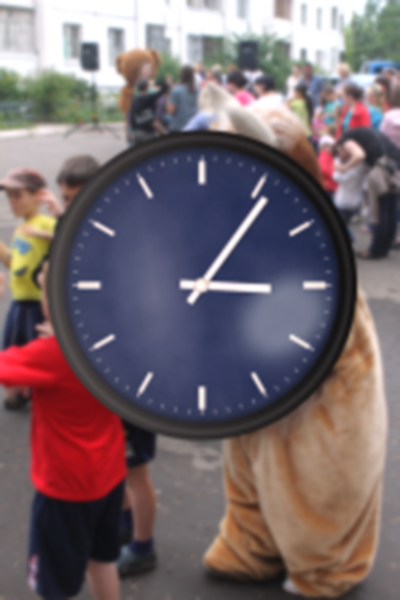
3:06
